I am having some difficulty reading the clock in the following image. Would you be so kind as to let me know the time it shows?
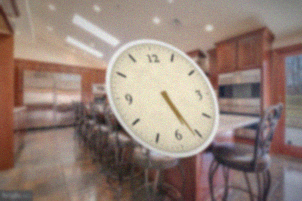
5:26
